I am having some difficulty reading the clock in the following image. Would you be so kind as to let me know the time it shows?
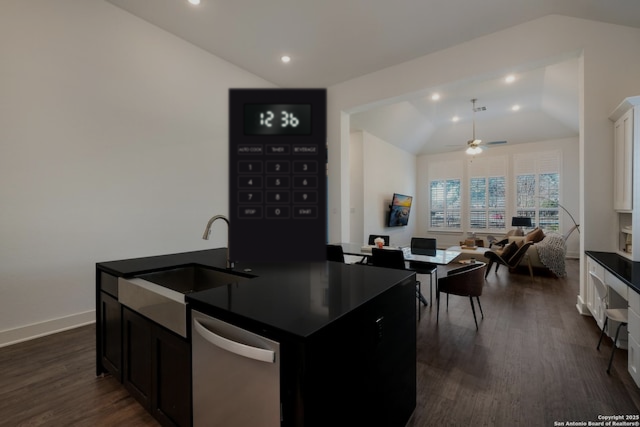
12:36
